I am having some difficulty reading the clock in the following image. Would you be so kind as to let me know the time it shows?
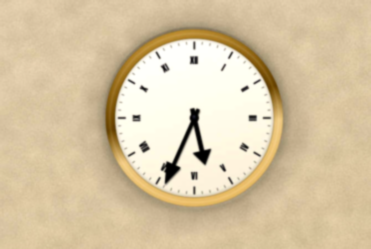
5:34
